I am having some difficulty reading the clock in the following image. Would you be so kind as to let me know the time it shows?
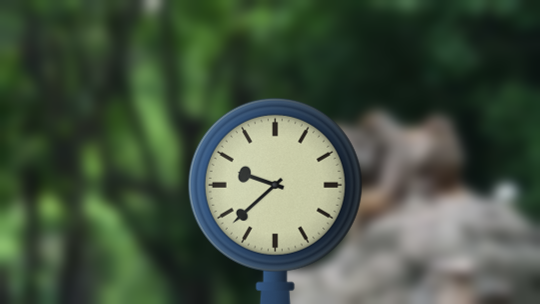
9:38
